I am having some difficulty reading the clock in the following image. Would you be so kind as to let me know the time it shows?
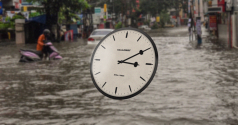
3:10
